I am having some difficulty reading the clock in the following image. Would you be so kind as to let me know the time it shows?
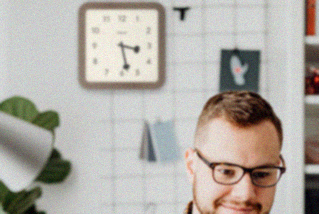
3:28
